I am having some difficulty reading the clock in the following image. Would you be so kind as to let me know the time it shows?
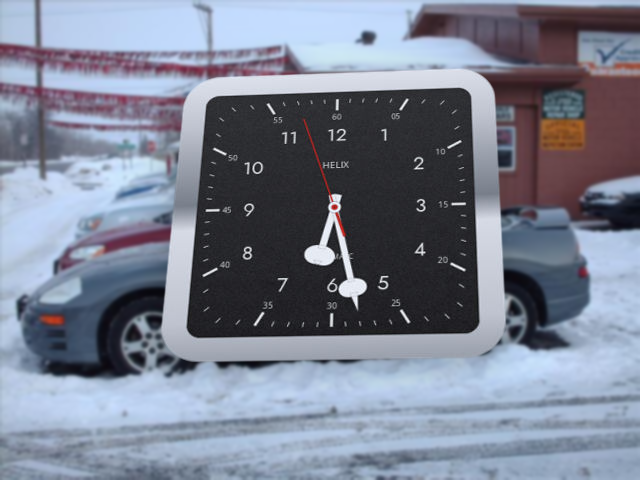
6:27:57
